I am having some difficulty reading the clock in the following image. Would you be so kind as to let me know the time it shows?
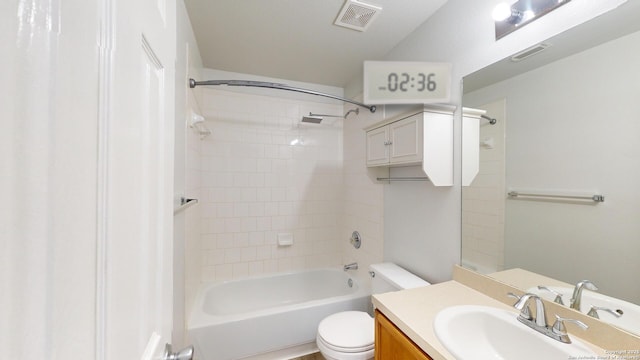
2:36
